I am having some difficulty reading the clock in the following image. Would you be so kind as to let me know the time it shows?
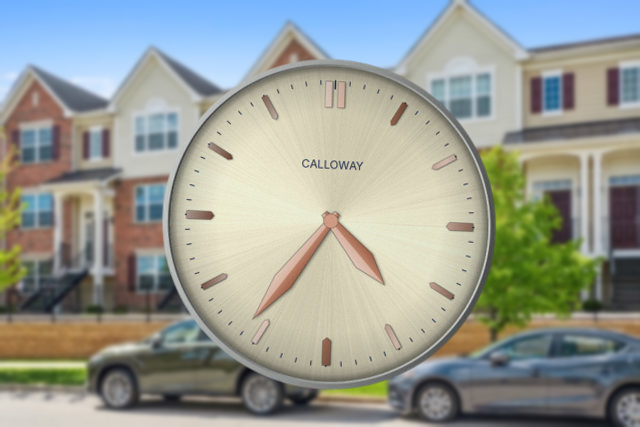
4:36
